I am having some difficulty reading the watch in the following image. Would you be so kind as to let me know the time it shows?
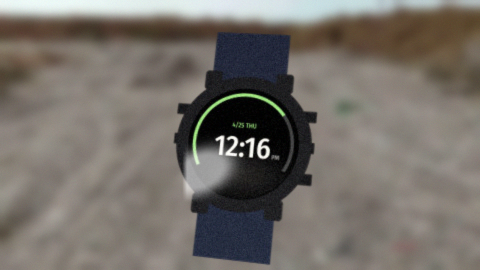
12:16
